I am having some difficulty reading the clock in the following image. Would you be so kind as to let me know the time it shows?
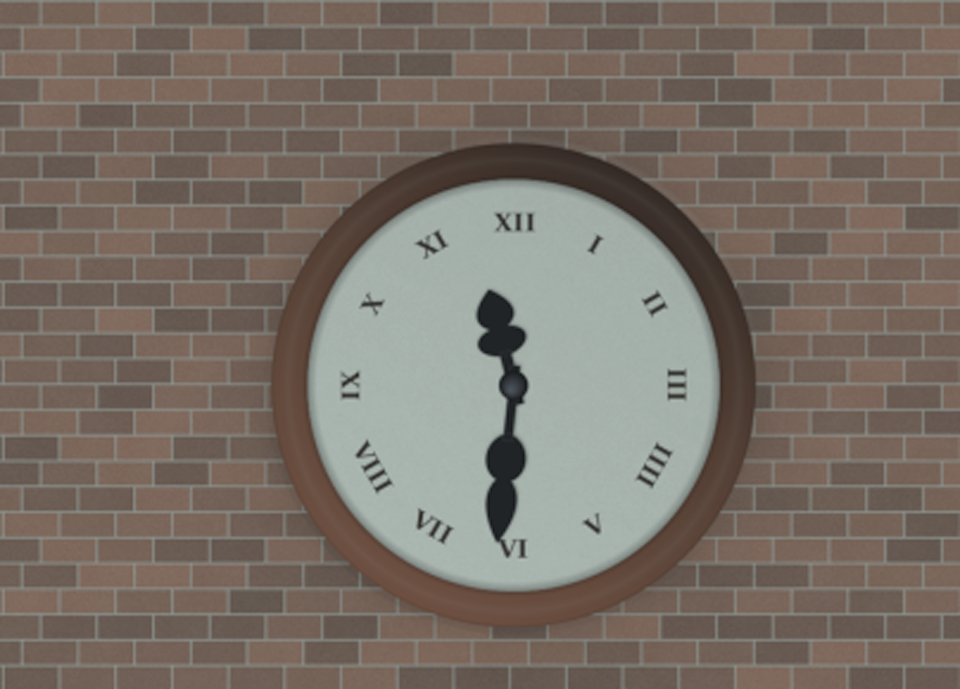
11:31
